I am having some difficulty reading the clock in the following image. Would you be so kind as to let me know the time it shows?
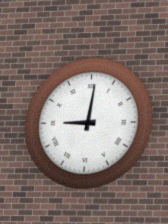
9:01
